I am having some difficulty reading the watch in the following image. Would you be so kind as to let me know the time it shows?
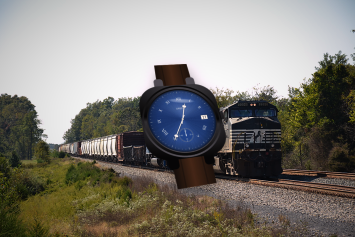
12:35
